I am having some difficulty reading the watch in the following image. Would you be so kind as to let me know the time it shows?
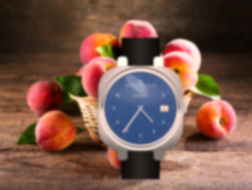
4:36
